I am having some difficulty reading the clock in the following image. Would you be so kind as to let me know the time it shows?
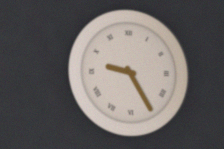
9:25
